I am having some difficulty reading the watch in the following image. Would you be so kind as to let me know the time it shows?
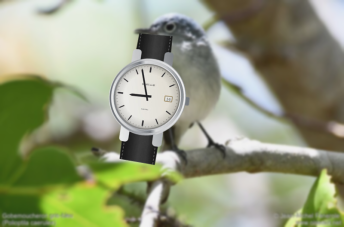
8:57
